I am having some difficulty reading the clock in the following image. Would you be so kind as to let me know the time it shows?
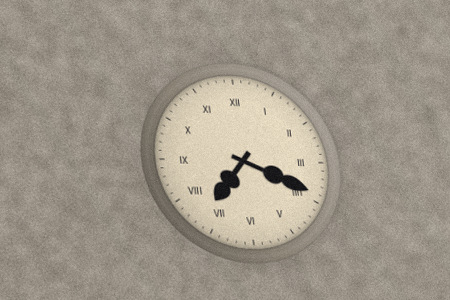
7:19
